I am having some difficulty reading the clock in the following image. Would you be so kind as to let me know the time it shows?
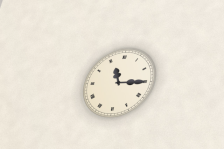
11:15
